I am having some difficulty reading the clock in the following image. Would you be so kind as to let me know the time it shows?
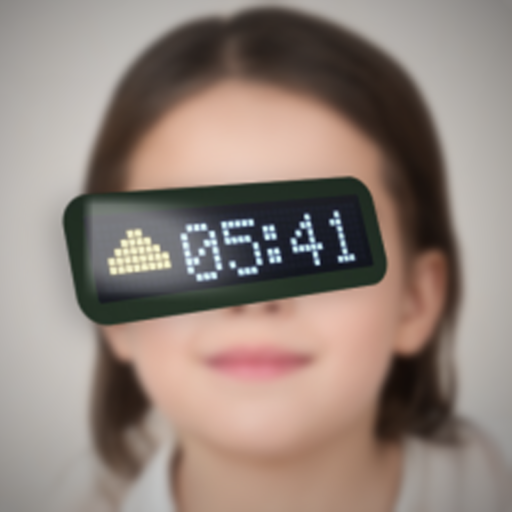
5:41
